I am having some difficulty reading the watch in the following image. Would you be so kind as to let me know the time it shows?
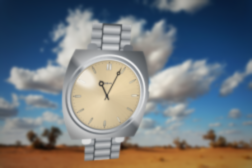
11:04
